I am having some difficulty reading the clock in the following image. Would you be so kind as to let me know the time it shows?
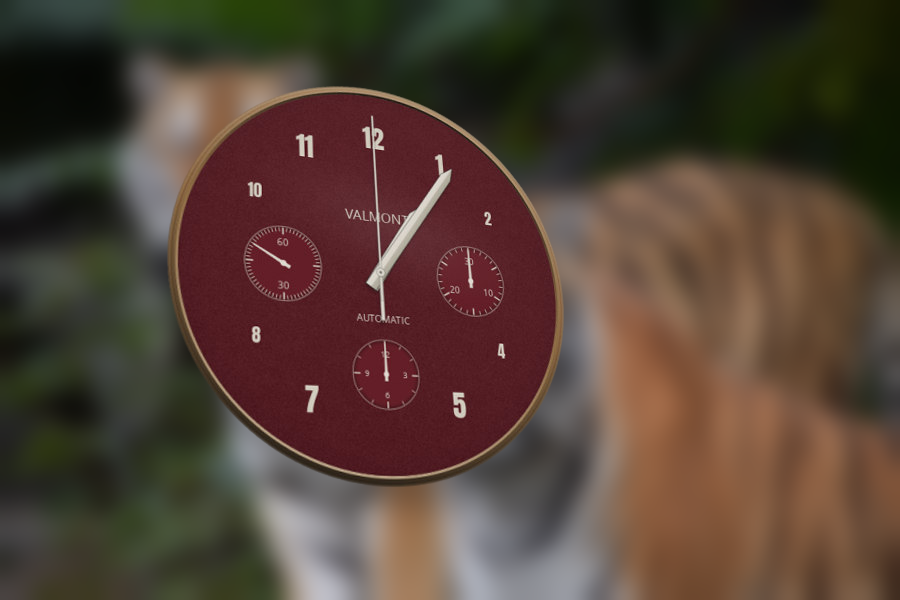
1:05:50
